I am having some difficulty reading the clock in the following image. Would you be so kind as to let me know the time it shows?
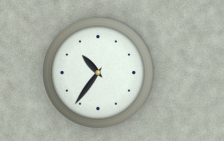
10:36
